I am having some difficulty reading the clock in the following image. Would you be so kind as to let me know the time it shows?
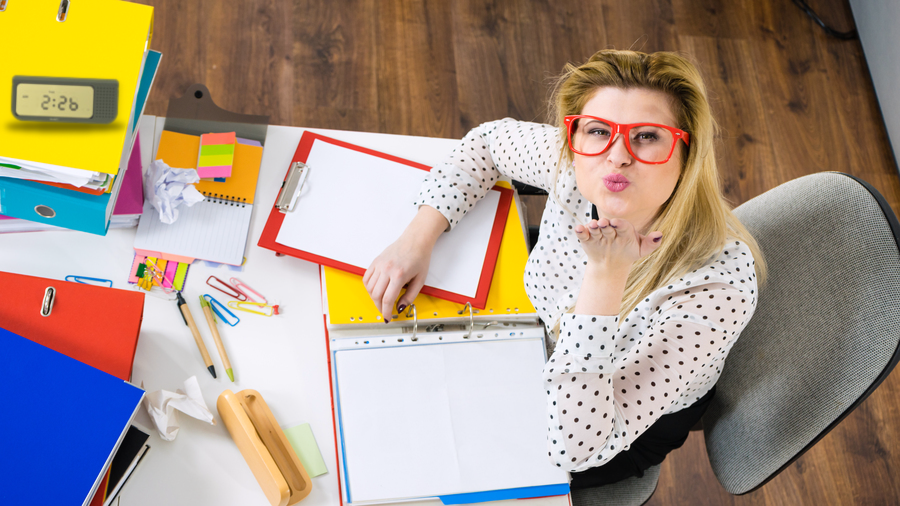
2:26
